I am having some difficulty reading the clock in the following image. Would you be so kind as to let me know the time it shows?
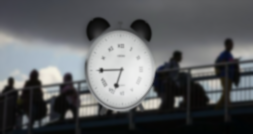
6:45
